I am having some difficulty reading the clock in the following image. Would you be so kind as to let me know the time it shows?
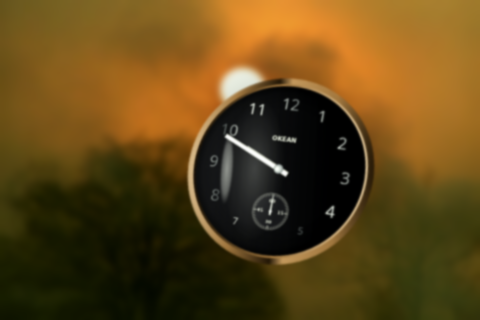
9:49
